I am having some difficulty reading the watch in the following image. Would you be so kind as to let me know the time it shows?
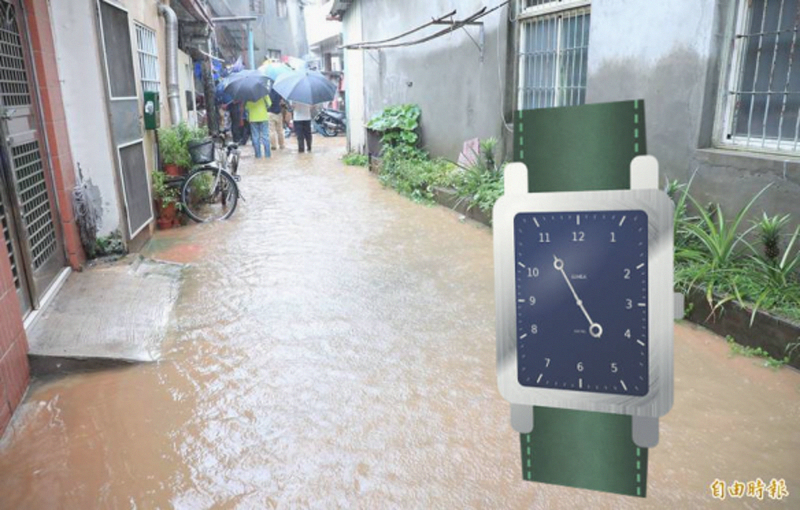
4:55
